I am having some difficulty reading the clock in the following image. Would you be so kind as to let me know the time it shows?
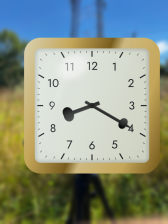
8:20
